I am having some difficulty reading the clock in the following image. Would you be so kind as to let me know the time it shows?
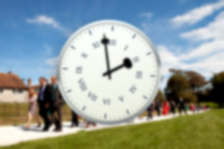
1:58
